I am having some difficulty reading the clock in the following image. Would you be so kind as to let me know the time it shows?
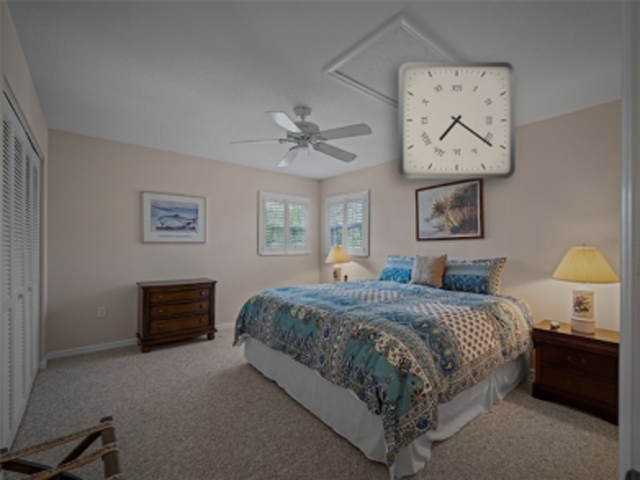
7:21
